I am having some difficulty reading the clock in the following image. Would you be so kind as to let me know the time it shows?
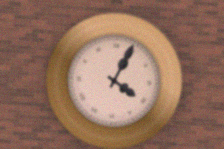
4:04
